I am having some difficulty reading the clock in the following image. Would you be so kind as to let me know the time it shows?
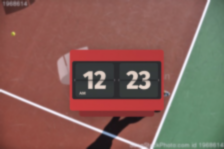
12:23
